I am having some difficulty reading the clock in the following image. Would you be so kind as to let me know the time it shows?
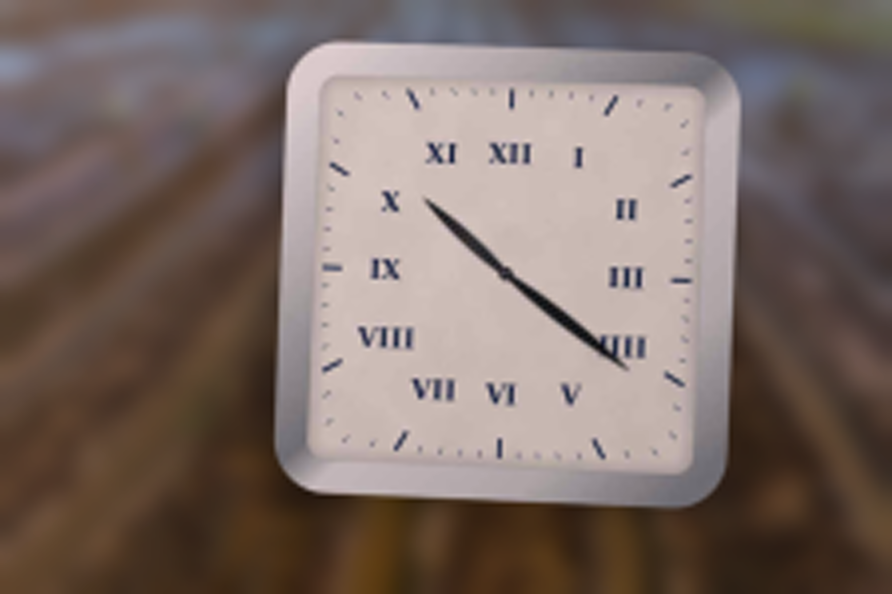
10:21
